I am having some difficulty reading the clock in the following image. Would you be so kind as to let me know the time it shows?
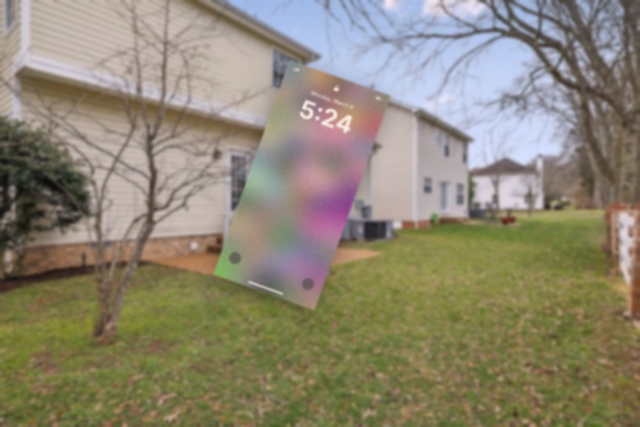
5:24
